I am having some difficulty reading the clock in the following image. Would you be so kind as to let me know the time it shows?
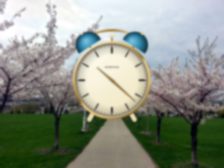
10:22
